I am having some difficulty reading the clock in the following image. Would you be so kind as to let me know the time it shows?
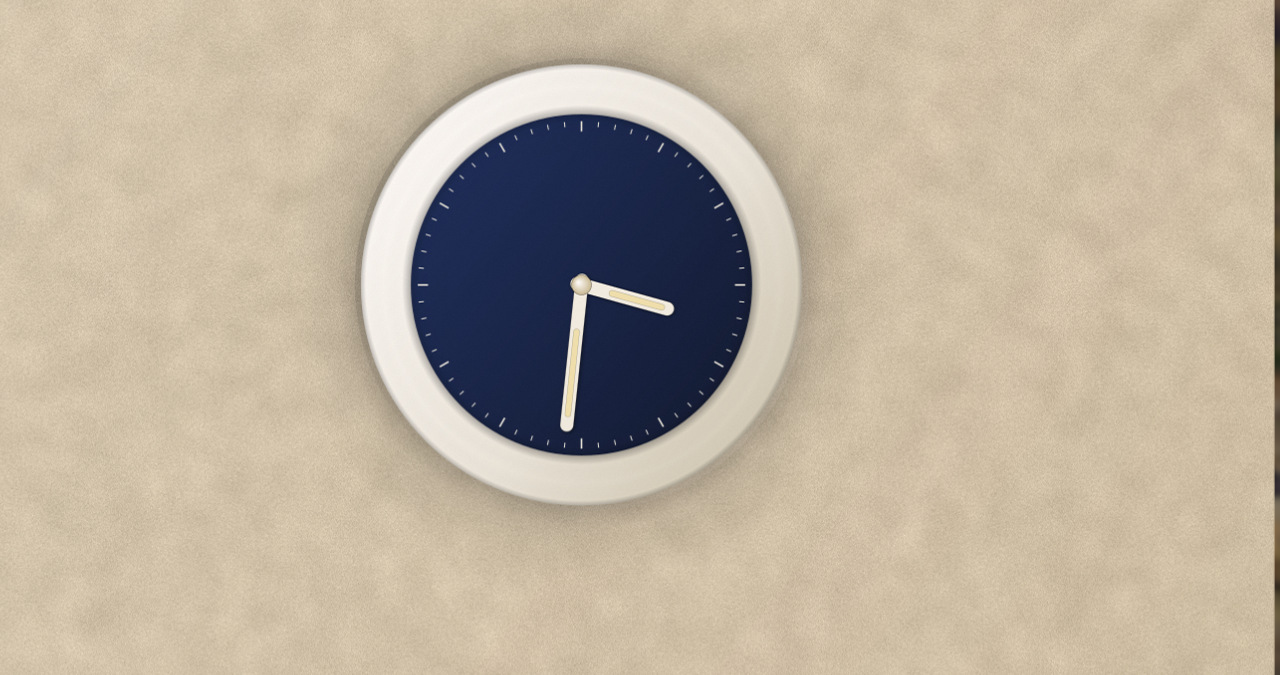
3:31
